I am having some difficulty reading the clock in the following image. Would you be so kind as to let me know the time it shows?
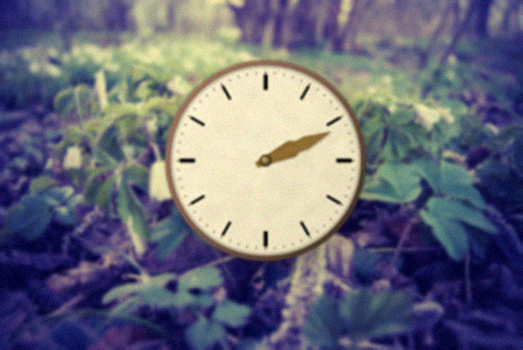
2:11
